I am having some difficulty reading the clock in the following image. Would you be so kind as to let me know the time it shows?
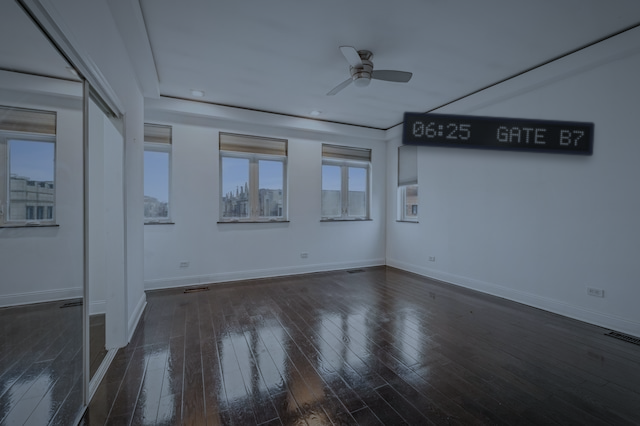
6:25
